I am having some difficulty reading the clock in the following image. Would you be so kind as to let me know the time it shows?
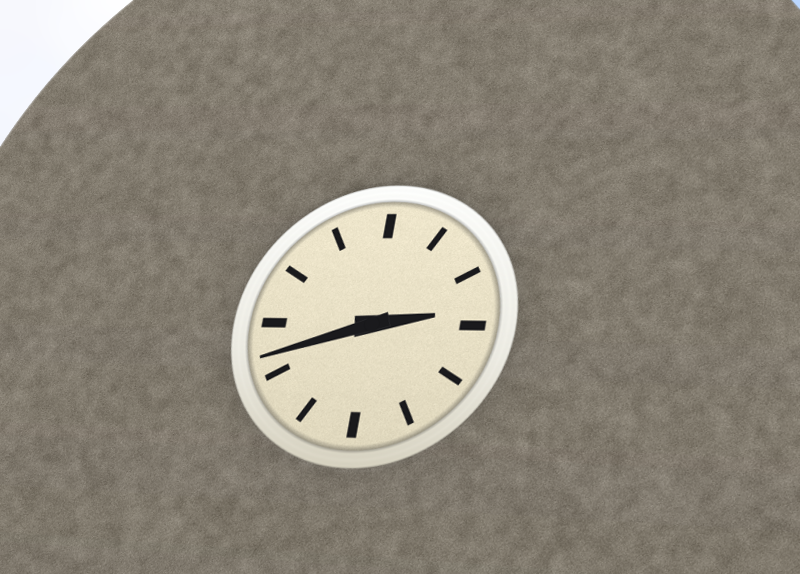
2:42
